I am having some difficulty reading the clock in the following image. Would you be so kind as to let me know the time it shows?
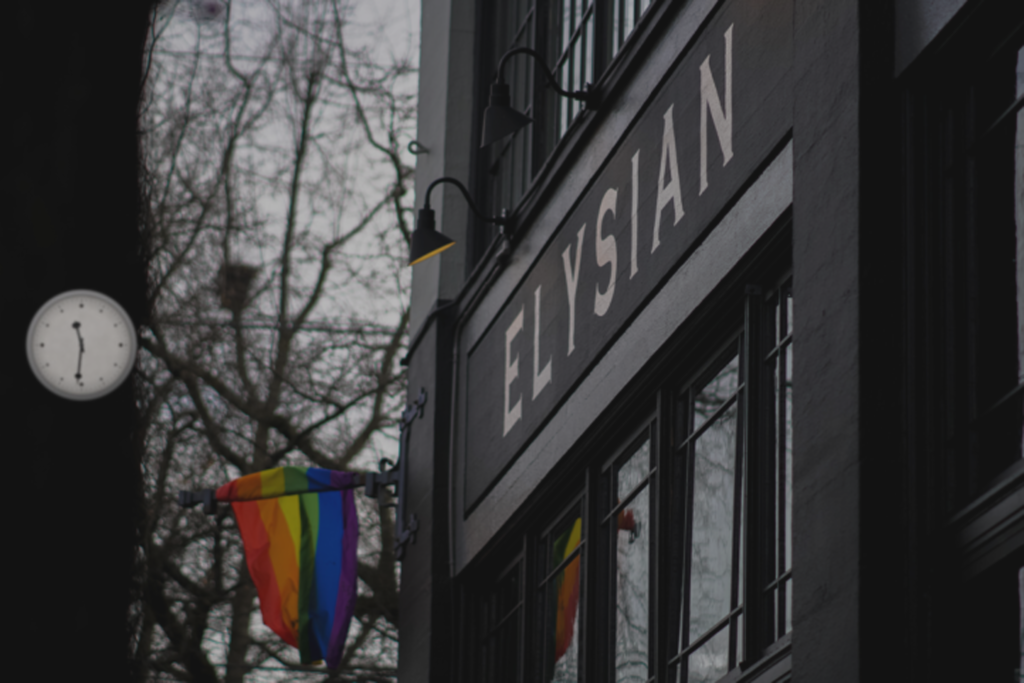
11:31
